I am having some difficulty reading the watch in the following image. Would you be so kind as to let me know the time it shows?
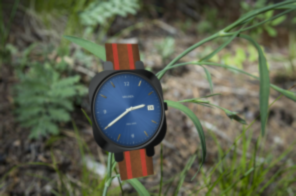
2:40
